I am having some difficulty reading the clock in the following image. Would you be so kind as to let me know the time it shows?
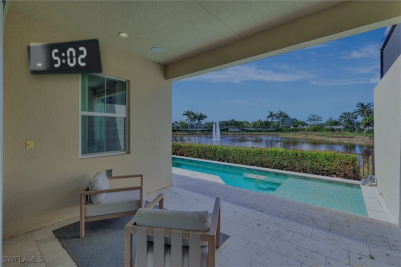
5:02
